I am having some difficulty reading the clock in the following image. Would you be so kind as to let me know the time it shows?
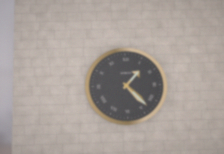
1:23
